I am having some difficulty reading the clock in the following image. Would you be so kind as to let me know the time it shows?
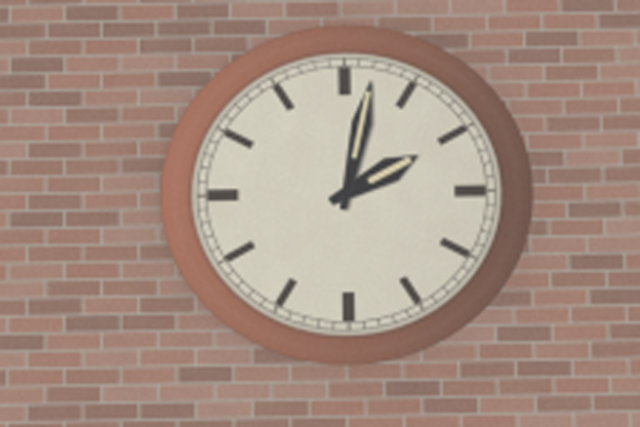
2:02
